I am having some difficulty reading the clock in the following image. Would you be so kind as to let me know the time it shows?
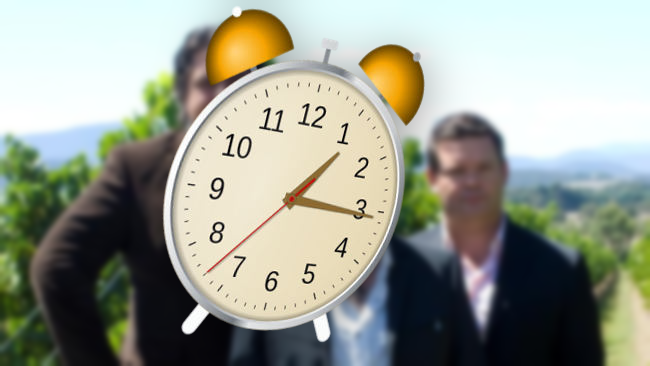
1:15:37
